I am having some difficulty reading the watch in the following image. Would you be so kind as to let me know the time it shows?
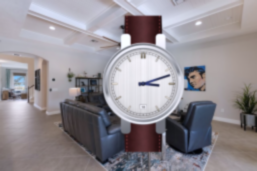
3:12
